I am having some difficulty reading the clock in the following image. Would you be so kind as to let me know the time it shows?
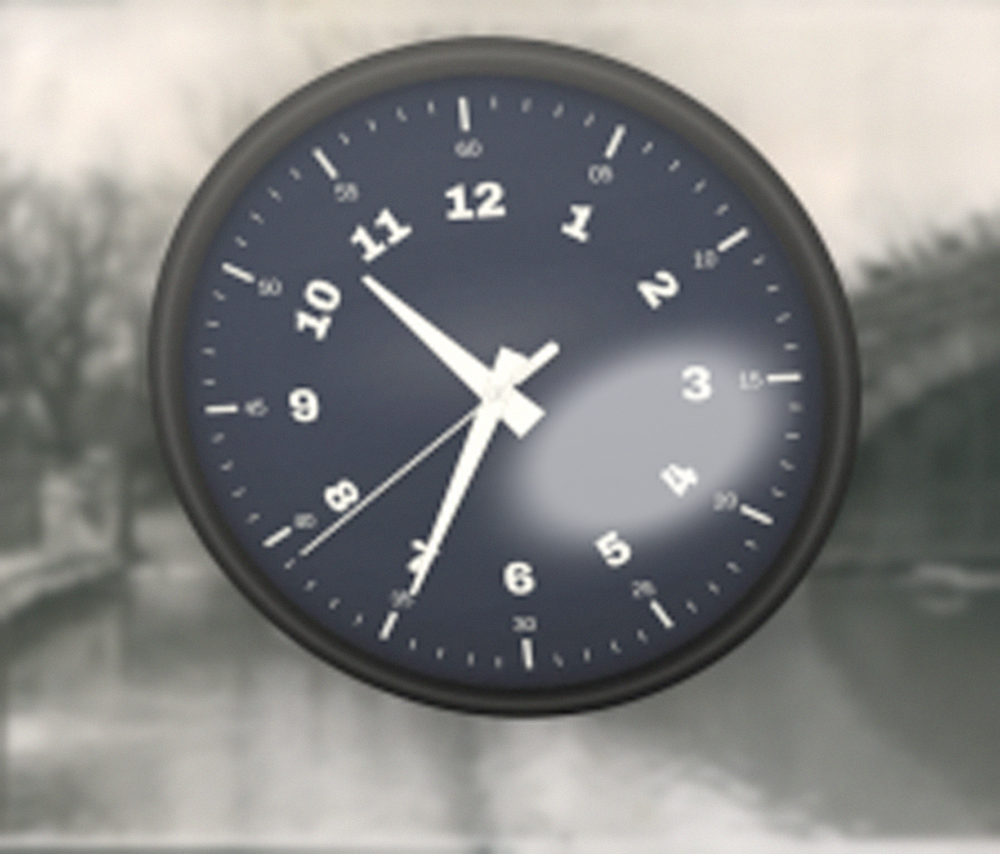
10:34:39
